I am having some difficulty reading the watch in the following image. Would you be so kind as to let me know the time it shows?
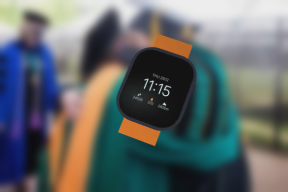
11:15
